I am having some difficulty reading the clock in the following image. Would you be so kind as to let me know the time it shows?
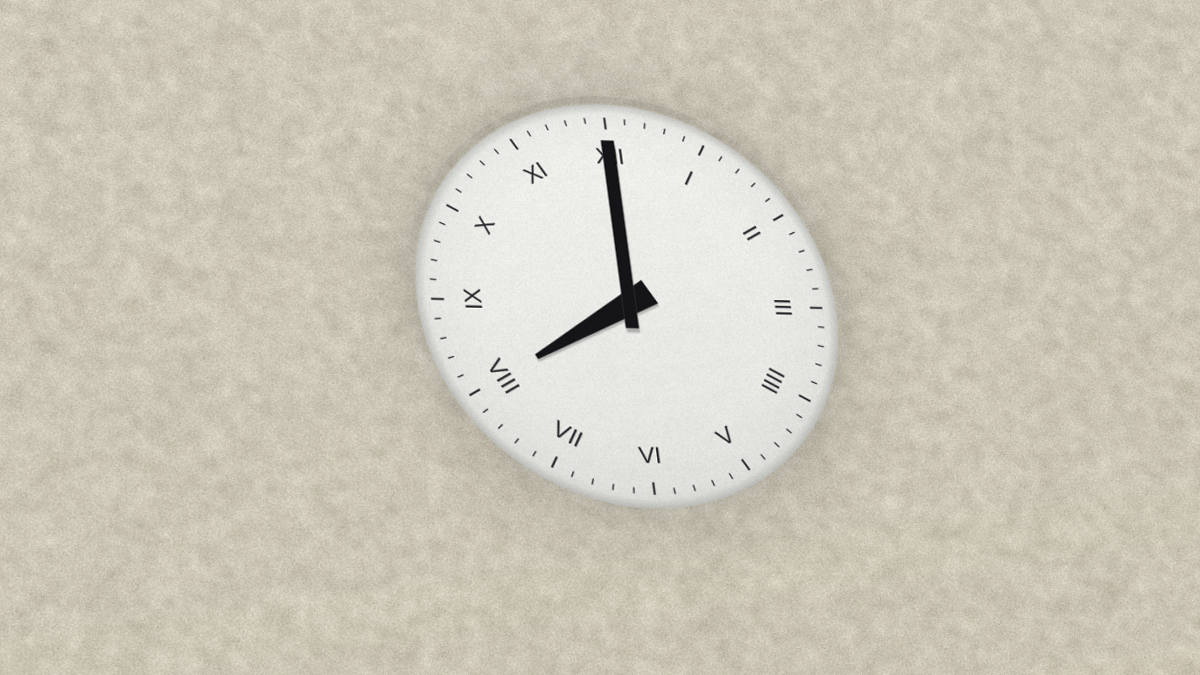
8:00
